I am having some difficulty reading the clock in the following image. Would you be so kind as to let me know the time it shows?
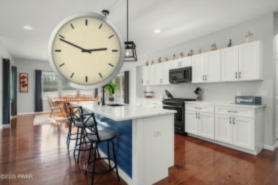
2:49
